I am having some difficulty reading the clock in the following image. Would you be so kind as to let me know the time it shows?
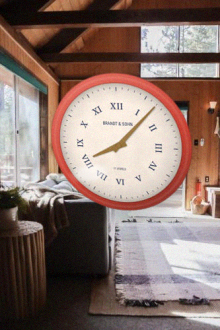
8:07
